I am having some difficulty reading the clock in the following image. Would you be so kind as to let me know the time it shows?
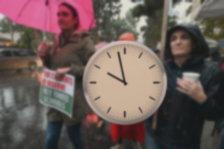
9:58
